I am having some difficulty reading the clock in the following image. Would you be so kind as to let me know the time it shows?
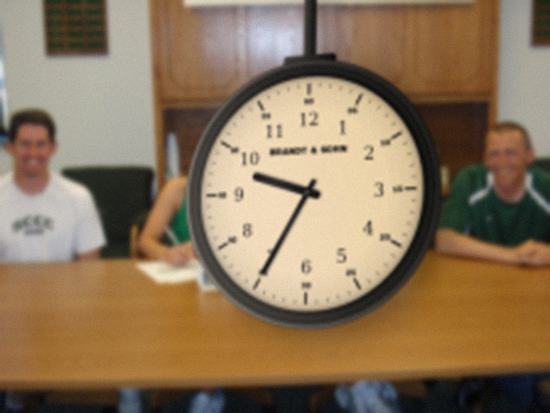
9:35
